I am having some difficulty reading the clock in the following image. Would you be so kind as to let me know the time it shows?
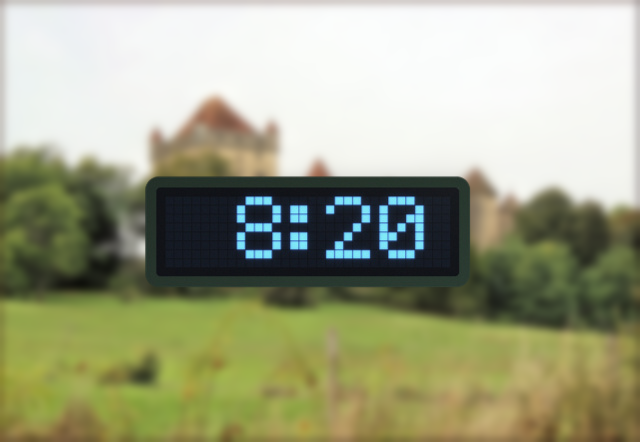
8:20
